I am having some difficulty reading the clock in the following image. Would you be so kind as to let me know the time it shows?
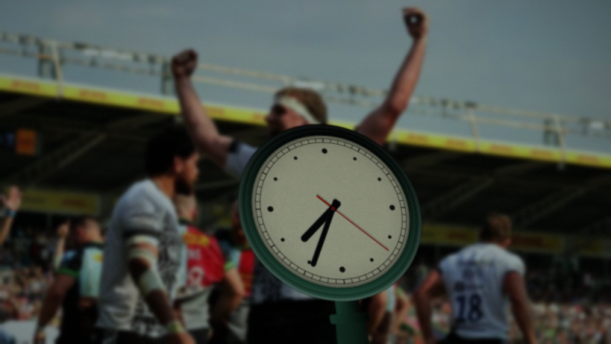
7:34:22
